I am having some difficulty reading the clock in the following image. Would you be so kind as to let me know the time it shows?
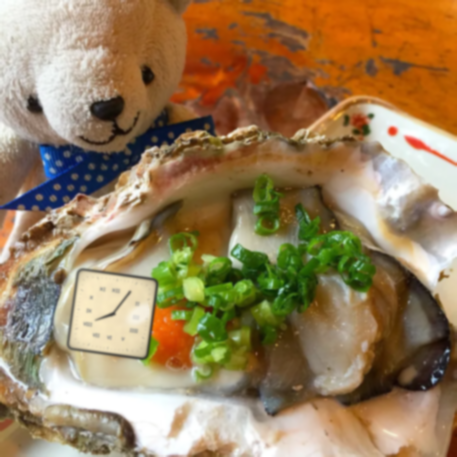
8:05
